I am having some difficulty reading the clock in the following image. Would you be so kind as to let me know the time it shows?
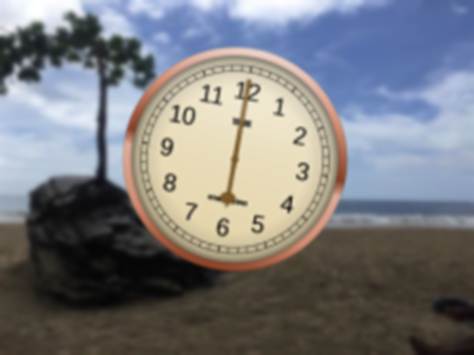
6:00
